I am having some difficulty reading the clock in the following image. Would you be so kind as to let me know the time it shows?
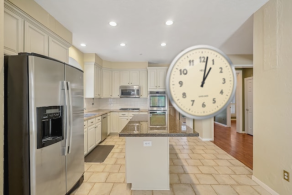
1:02
